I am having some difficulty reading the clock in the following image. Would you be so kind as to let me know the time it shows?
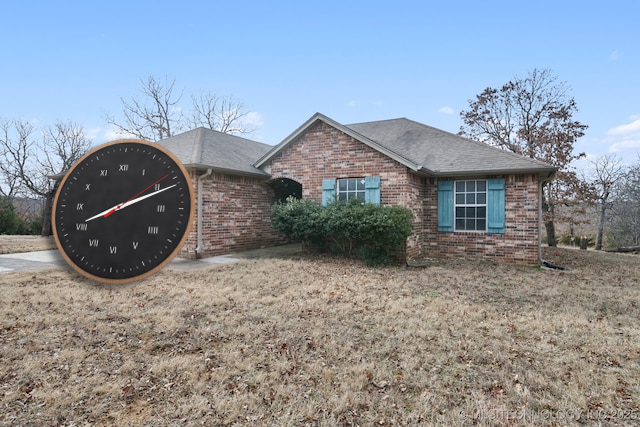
8:11:09
